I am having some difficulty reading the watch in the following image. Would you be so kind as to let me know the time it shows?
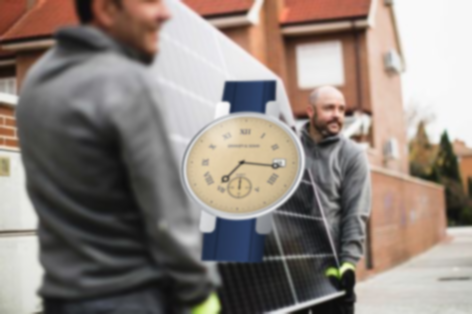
7:16
